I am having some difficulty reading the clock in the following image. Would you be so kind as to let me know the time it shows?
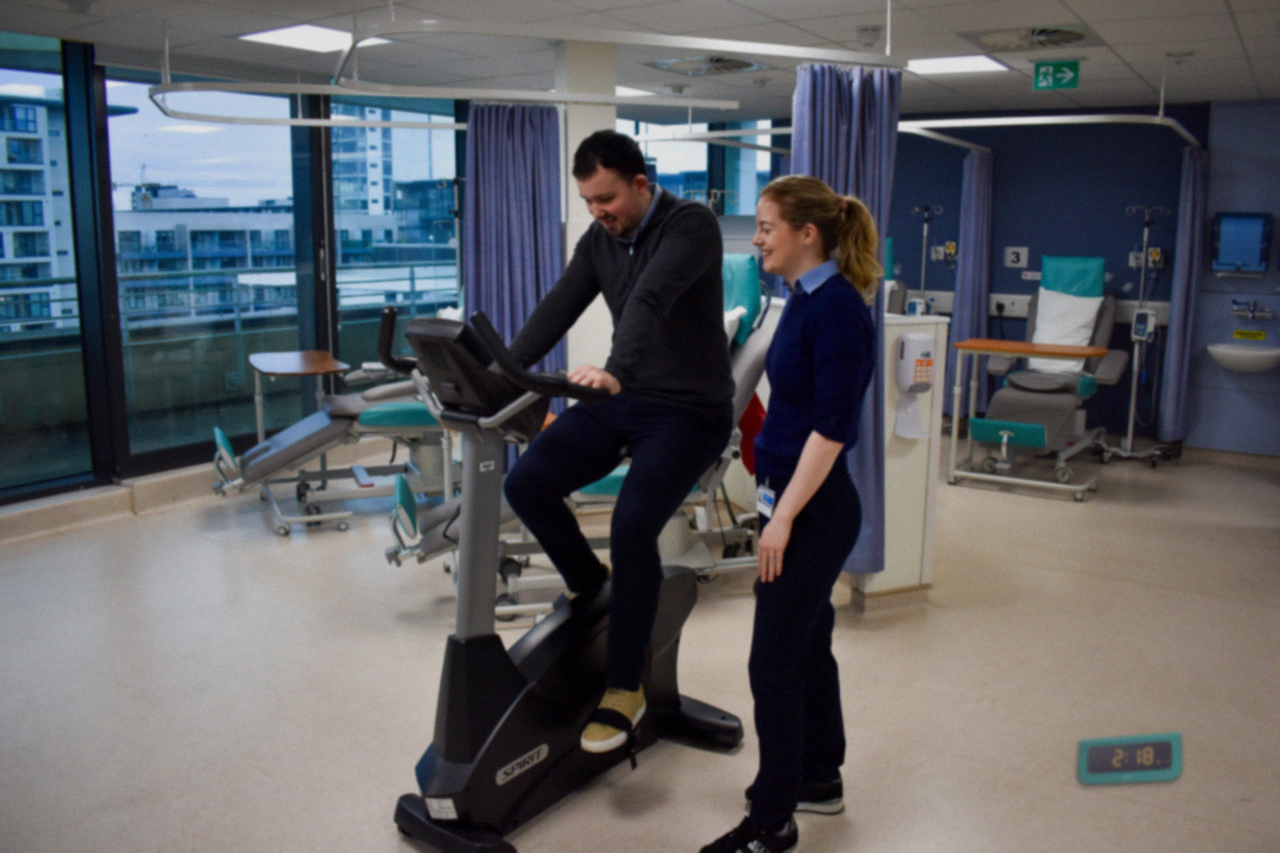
2:18
